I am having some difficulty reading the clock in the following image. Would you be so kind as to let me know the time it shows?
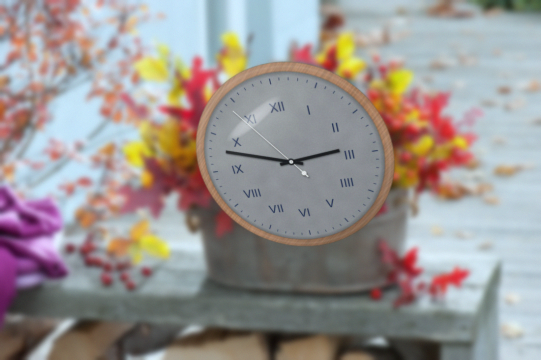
2:47:54
